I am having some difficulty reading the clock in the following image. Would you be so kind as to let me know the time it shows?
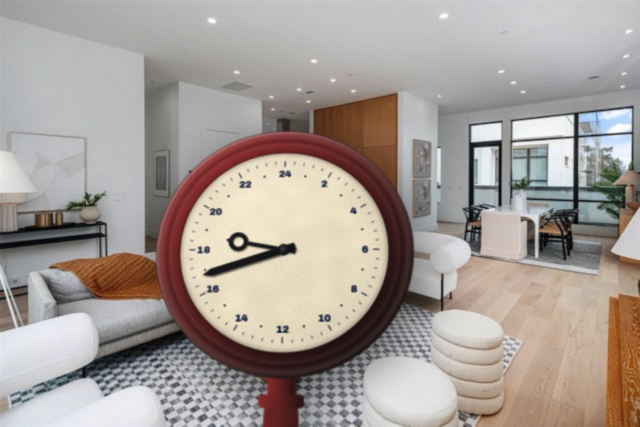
18:42
